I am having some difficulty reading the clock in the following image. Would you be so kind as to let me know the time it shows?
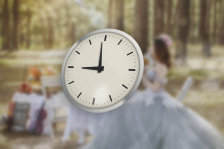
8:59
